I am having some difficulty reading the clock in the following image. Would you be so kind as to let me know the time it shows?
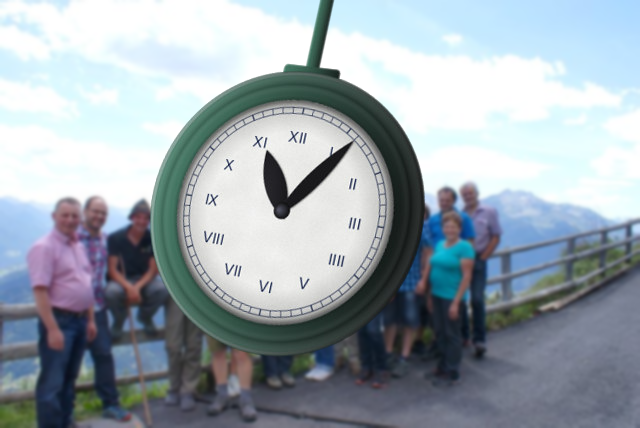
11:06
